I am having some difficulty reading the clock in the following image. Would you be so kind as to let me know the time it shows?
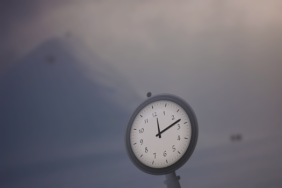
12:13
